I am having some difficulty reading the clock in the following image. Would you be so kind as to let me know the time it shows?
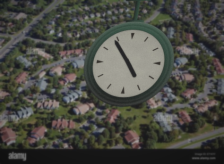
4:54
